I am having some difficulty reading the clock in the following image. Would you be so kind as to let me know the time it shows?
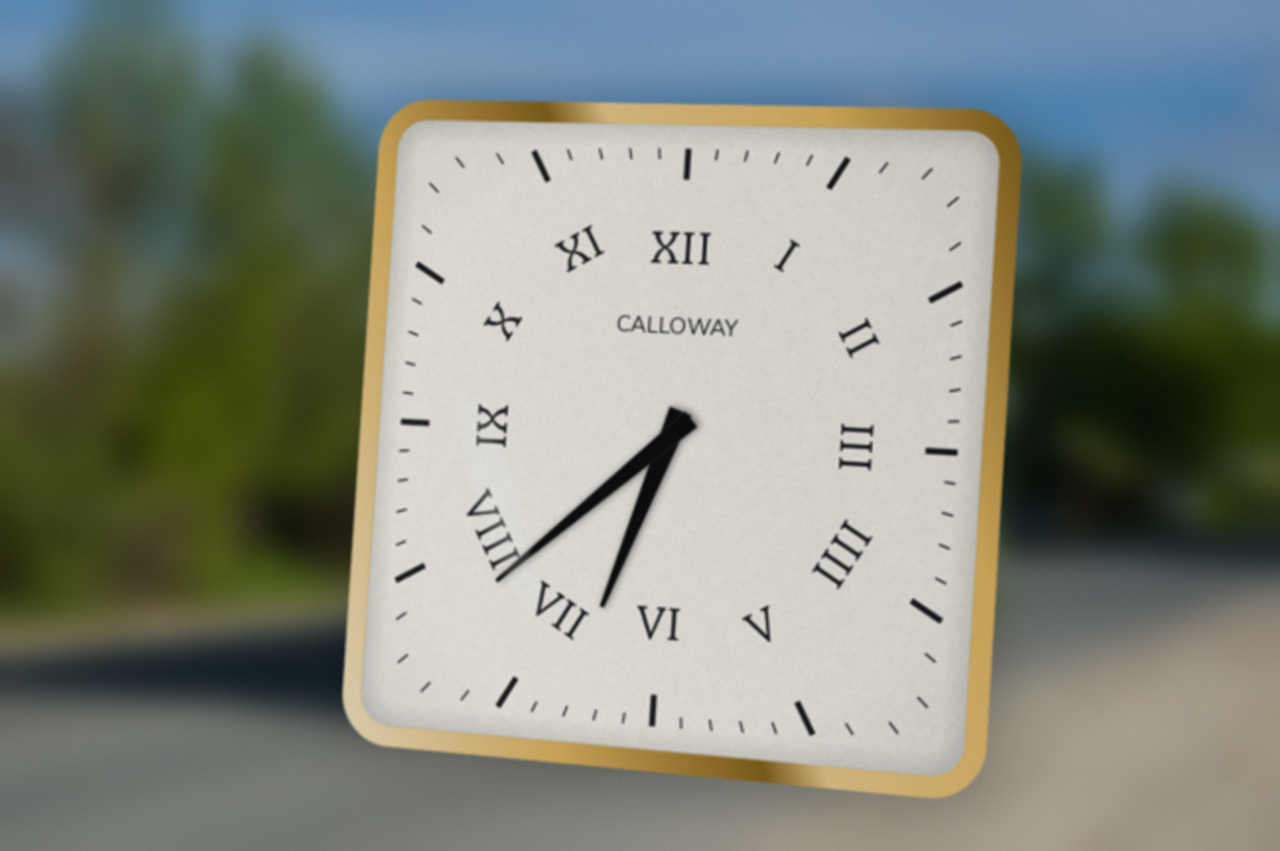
6:38
